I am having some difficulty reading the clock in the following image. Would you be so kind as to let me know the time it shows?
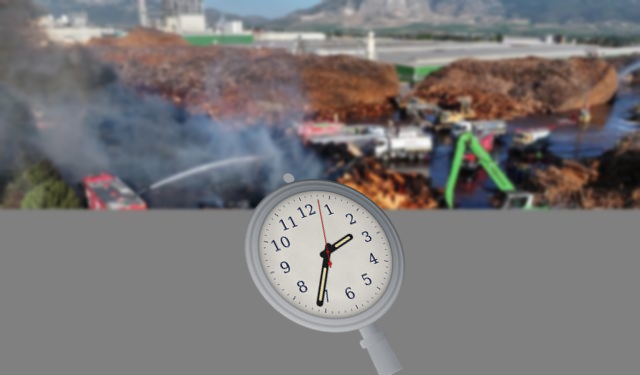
2:36:03
